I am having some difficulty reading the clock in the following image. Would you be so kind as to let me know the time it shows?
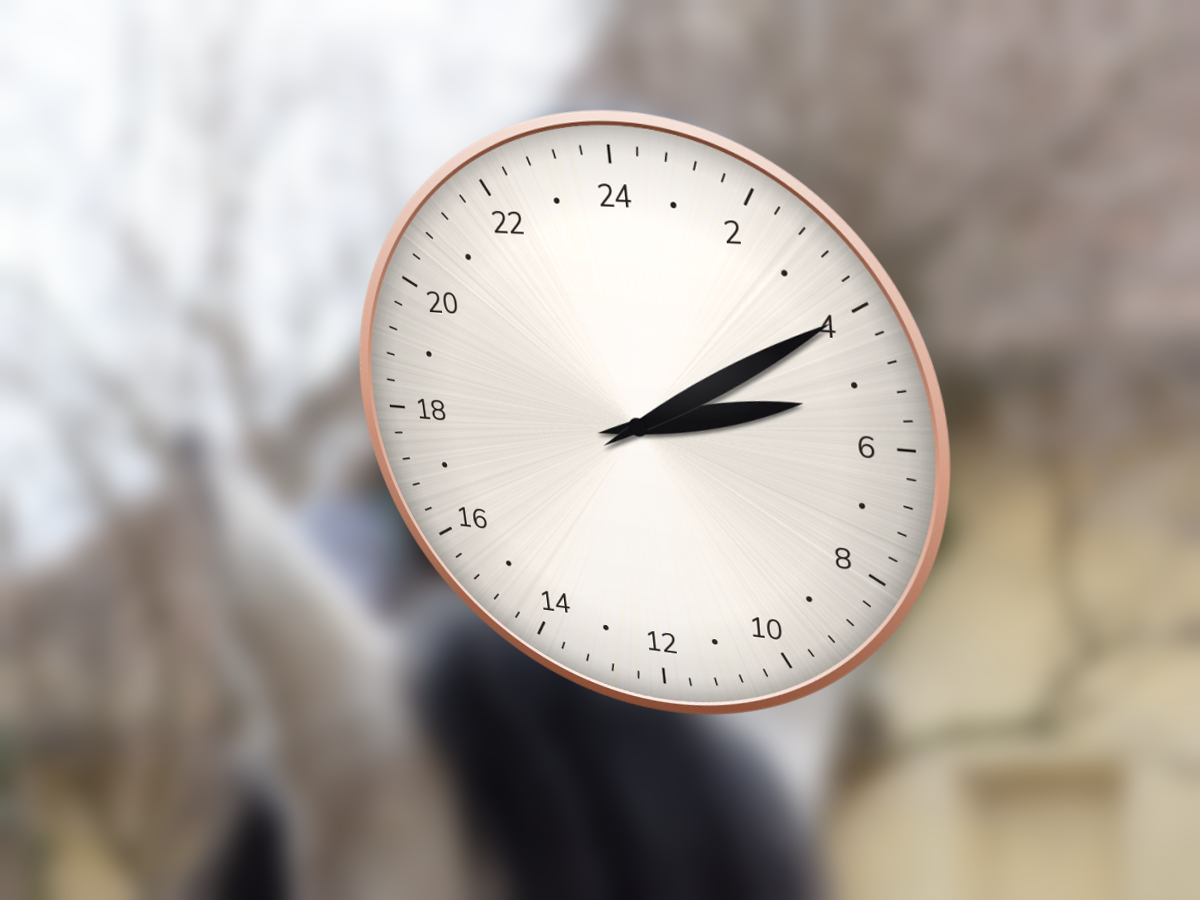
5:10
